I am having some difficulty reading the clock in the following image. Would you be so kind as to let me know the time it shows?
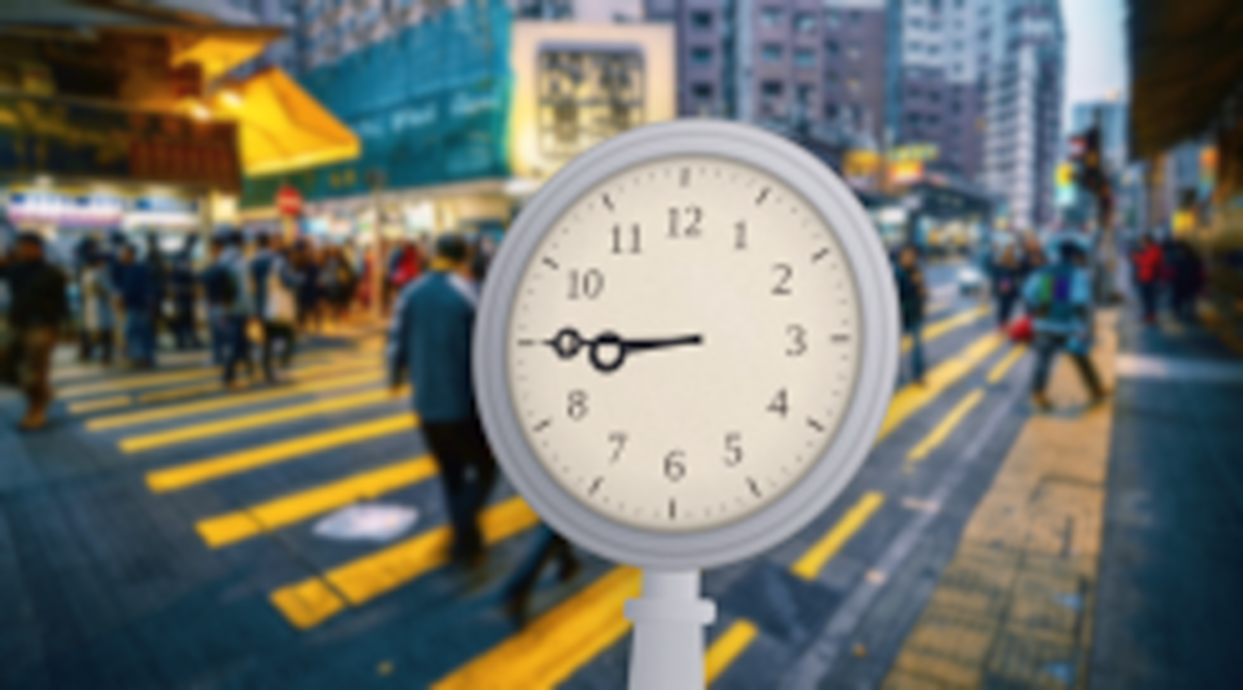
8:45
